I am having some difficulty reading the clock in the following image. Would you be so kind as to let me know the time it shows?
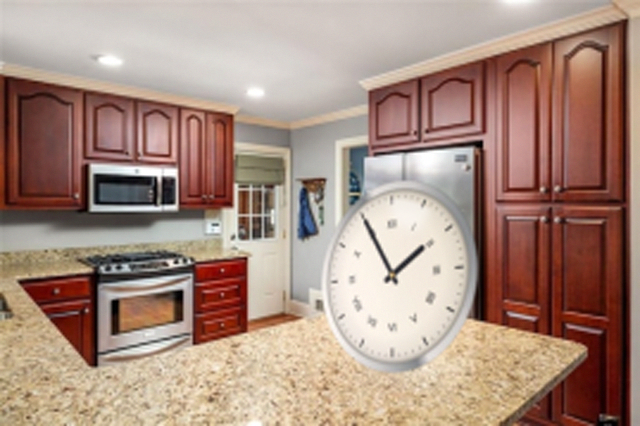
1:55
